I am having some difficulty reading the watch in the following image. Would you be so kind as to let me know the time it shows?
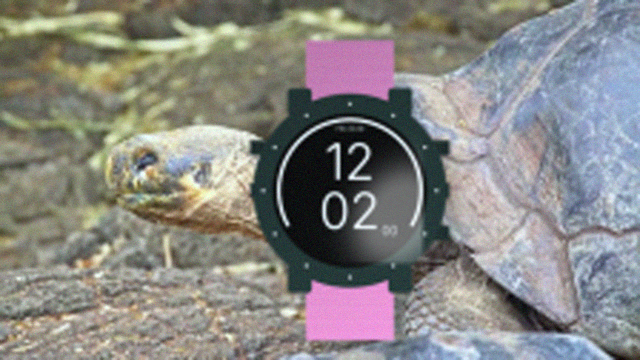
12:02
